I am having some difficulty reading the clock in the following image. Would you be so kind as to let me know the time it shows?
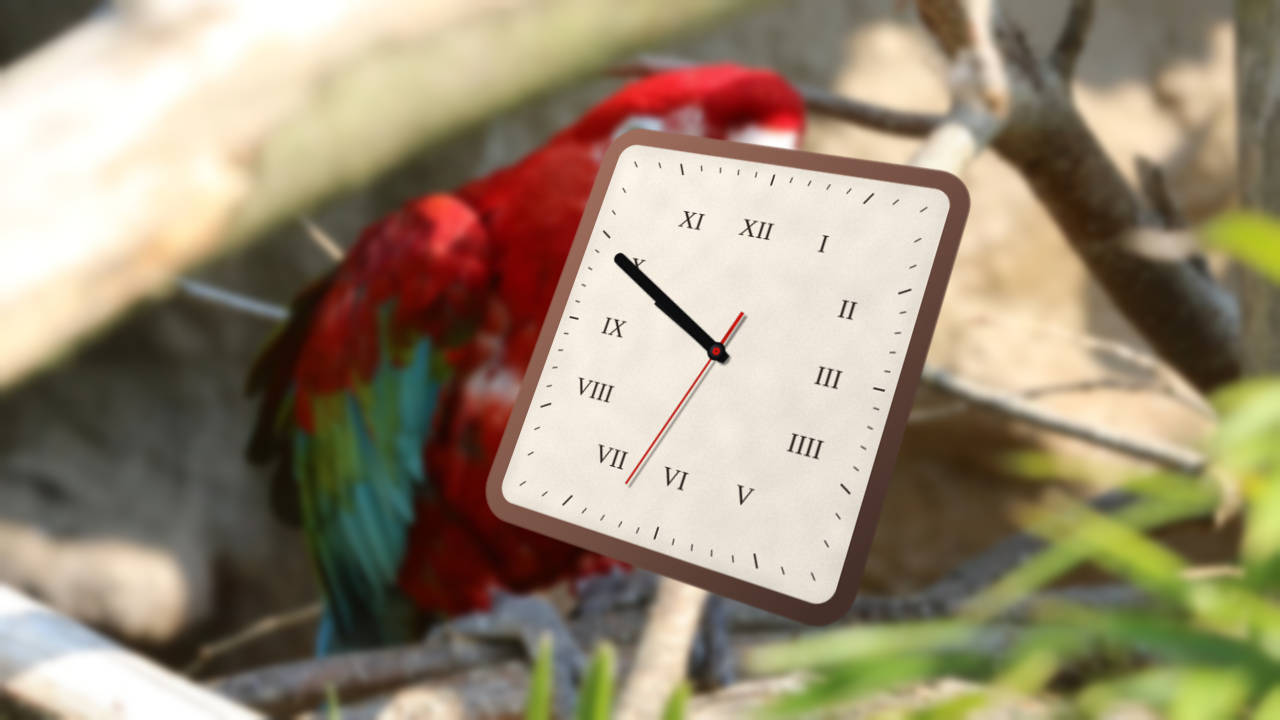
9:49:33
